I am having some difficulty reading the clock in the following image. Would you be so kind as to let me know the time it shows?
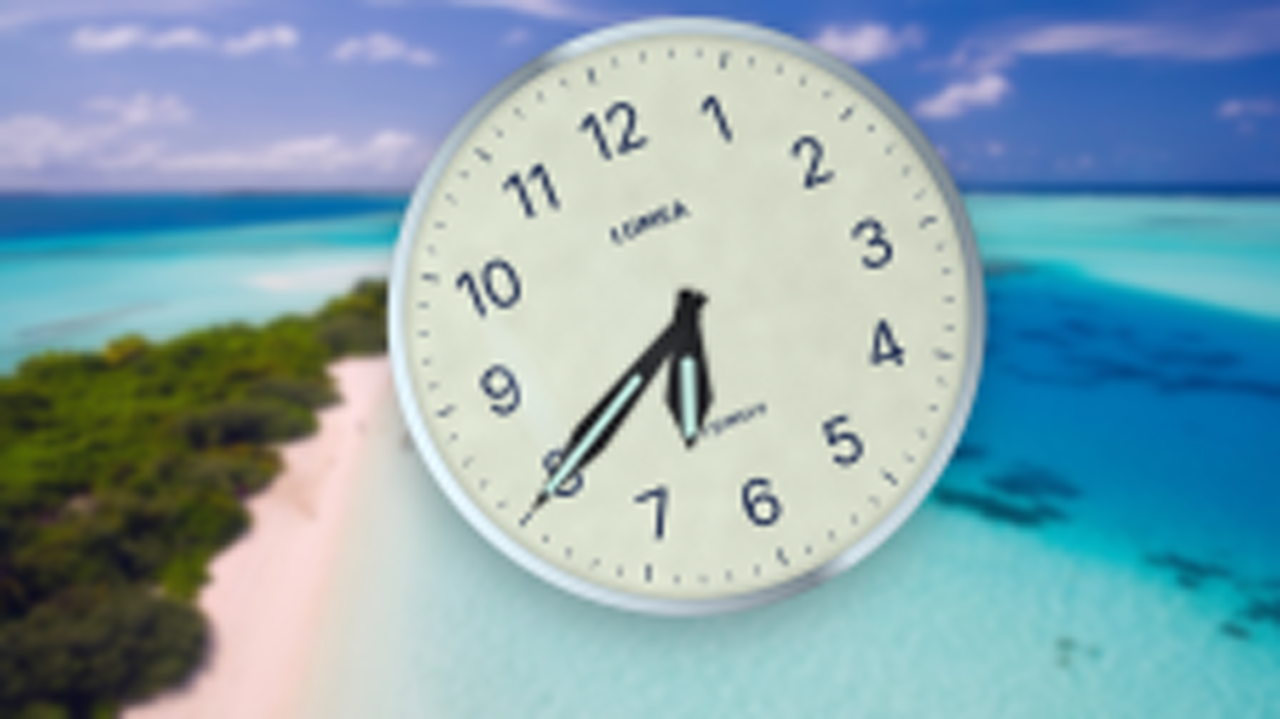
6:40
